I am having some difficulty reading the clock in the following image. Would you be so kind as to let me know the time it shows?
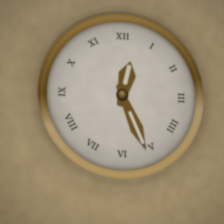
12:26
